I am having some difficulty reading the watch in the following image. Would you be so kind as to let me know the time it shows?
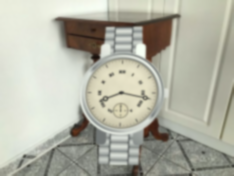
8:17
